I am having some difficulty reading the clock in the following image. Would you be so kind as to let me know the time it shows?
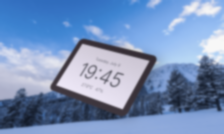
19:45
